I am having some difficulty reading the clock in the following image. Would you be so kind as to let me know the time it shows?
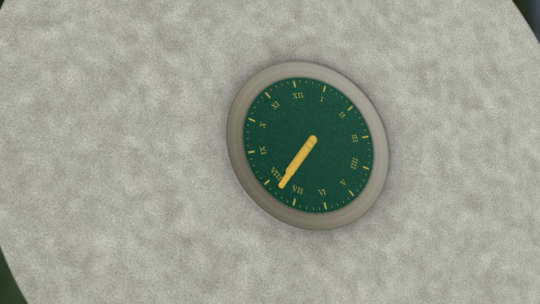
7:38
